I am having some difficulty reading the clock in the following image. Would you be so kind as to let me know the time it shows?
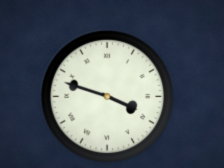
3:48
